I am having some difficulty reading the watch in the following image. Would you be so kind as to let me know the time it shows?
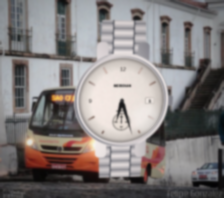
6:27
